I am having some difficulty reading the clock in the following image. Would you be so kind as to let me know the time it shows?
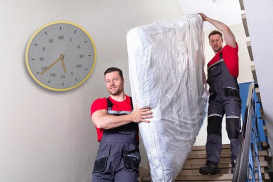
5:39
